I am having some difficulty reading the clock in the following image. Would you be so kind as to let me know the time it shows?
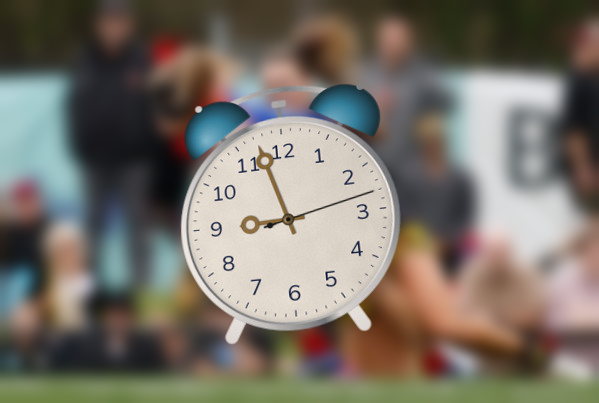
8:57:13
